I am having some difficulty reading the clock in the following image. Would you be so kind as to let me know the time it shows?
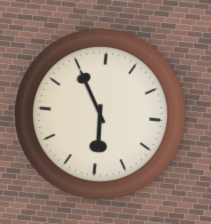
5:55
